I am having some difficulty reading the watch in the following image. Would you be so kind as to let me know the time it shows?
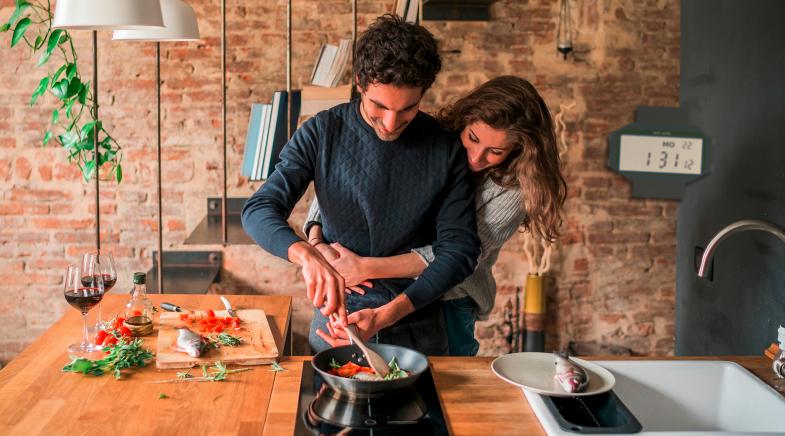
1:31
